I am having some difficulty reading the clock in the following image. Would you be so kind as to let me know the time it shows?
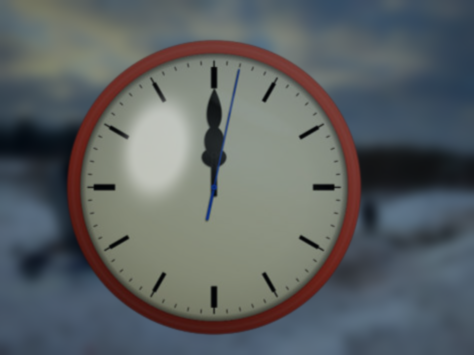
12:00:02
